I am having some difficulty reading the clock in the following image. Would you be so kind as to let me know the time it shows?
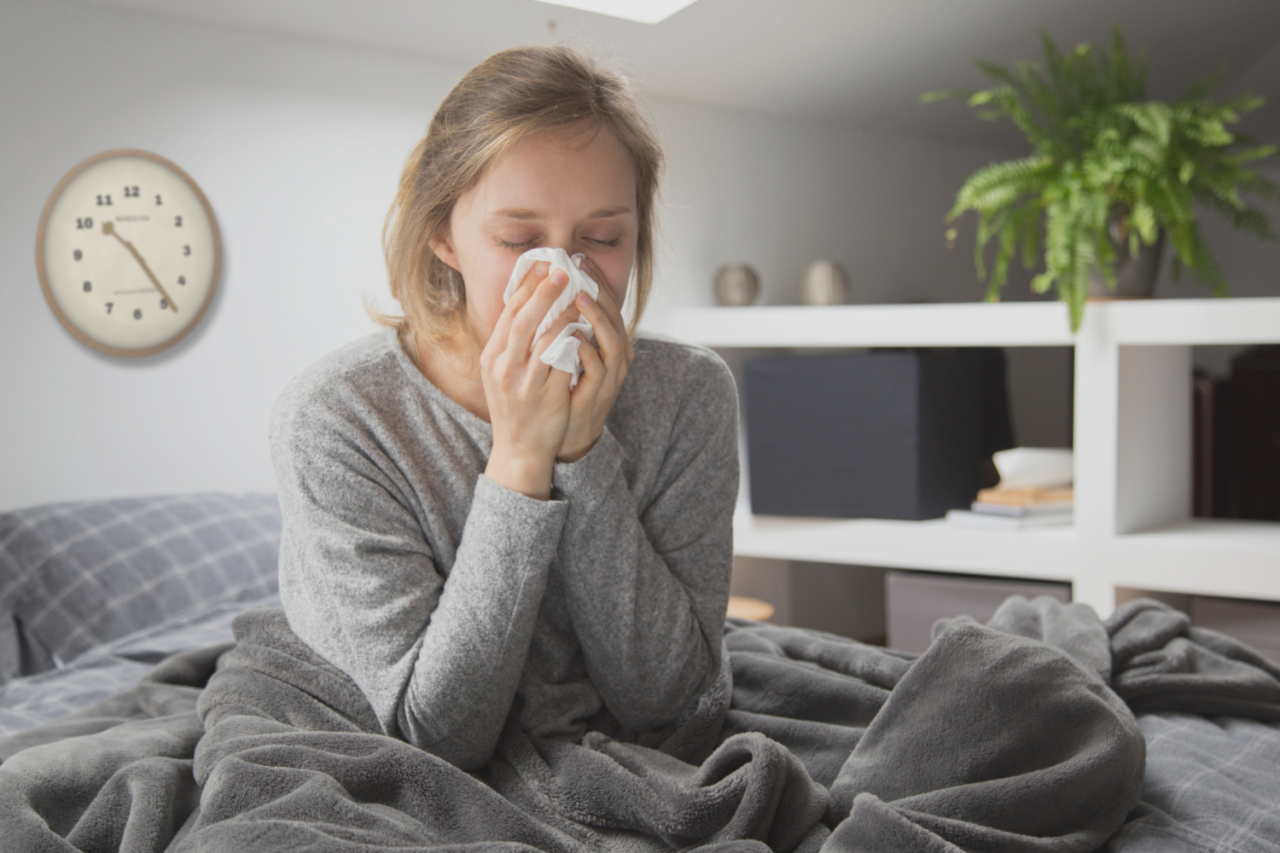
10:24
